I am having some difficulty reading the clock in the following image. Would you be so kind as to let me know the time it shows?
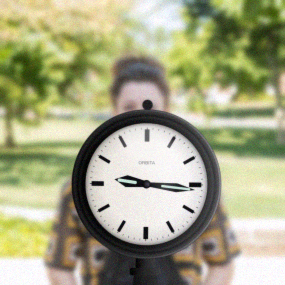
9:16
